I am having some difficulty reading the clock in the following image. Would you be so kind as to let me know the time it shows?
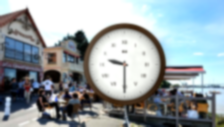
9:30
